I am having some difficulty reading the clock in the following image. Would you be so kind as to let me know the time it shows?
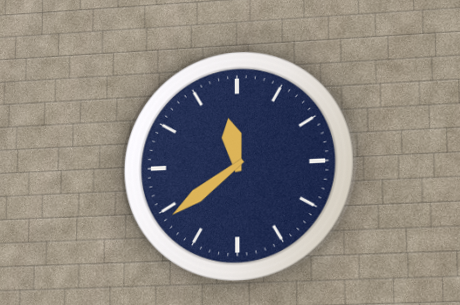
11:39
